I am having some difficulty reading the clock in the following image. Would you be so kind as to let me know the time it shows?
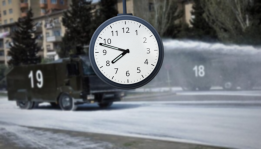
7:48
